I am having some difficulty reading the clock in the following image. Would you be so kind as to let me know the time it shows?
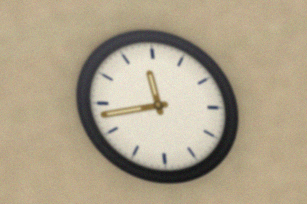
11:43
